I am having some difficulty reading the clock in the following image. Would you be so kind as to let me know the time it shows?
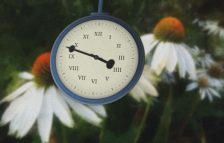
3:48
